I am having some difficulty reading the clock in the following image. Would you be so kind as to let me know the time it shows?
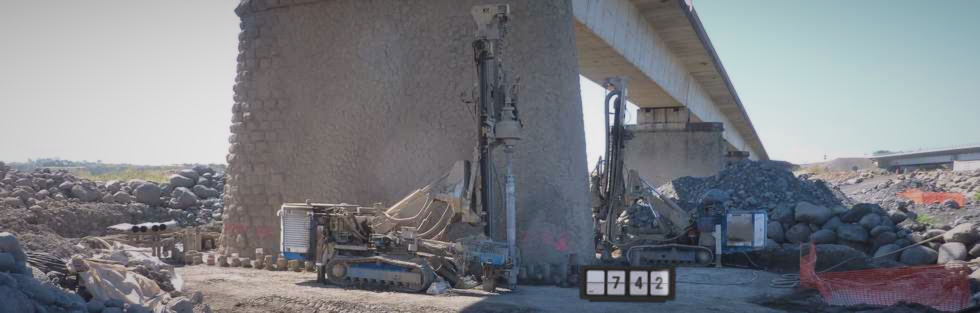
7:42
